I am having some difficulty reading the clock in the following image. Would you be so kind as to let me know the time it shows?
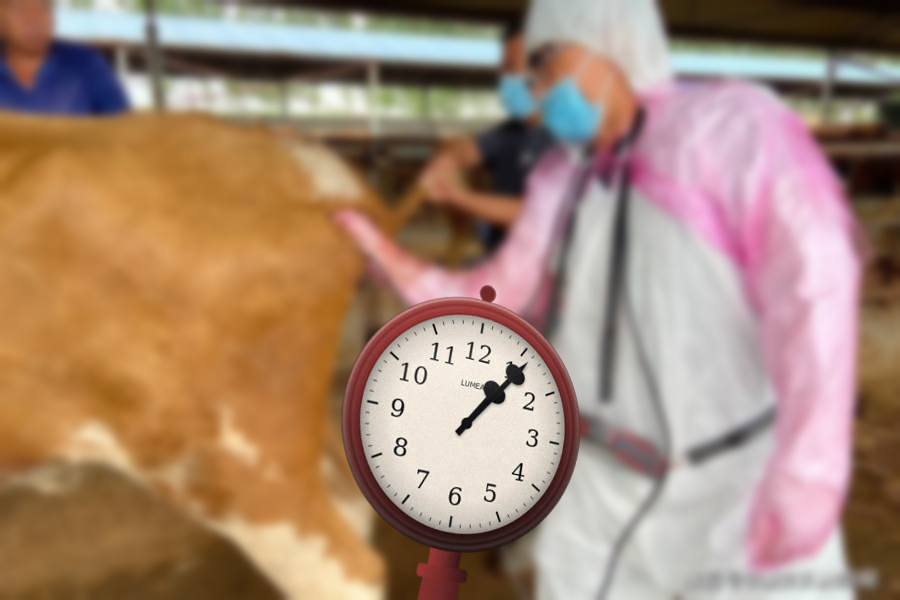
1:06
